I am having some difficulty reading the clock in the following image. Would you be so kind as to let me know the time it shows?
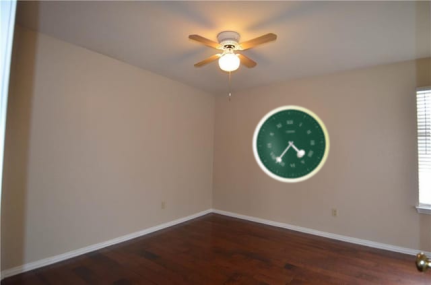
4:37
